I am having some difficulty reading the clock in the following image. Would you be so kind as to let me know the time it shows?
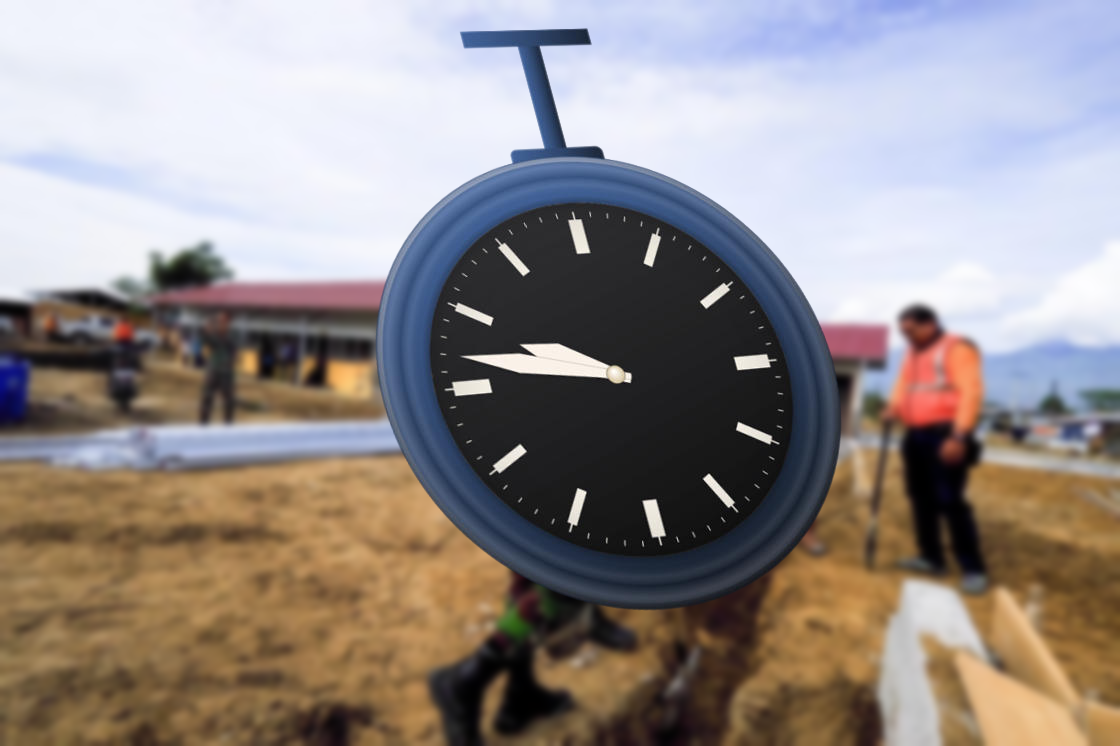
9:47
